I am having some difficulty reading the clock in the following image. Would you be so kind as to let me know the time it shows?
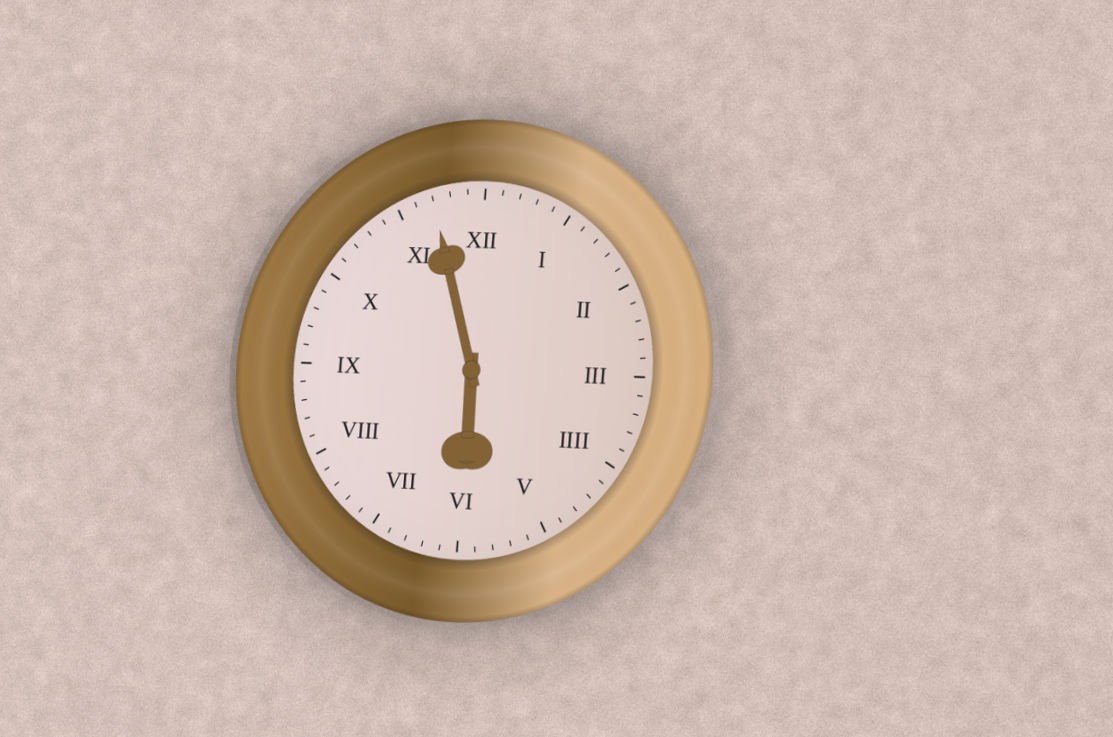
5:57
